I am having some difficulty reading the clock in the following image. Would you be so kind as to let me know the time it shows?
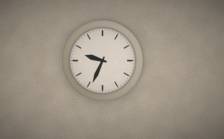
9:34
